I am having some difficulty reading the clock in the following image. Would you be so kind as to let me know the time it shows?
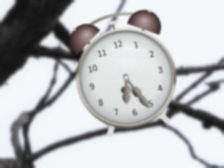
6:26
